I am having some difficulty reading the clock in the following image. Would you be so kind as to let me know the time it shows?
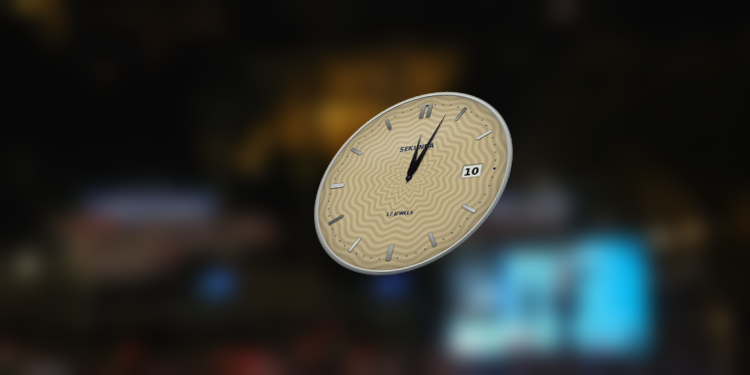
12:03
